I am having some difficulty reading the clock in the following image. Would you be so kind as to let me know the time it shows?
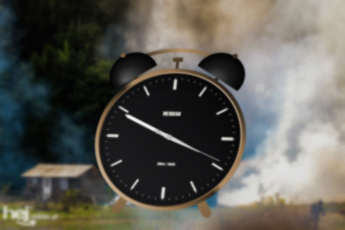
3:49:19
